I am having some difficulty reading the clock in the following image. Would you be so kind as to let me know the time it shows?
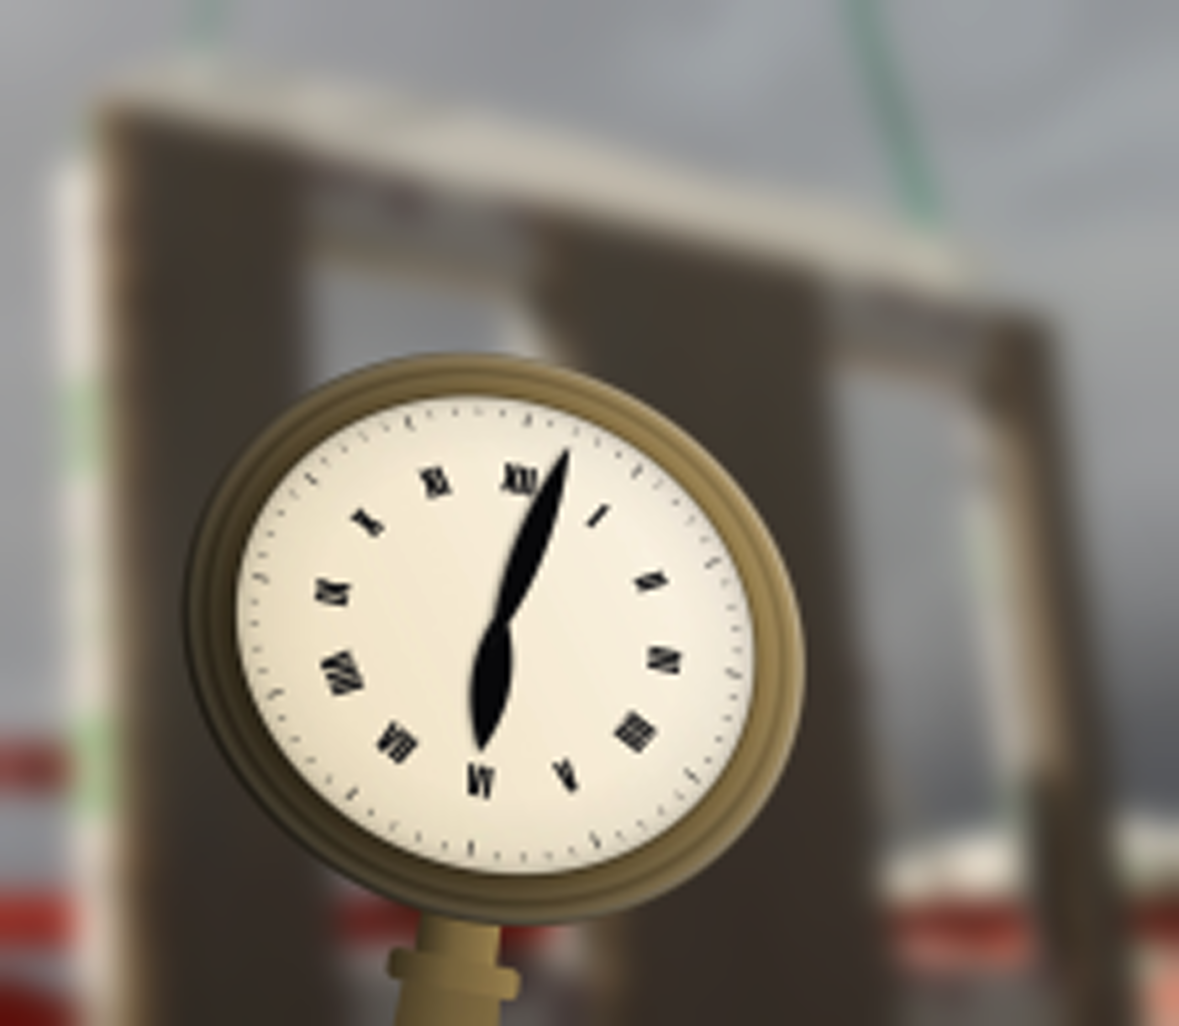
6:02
